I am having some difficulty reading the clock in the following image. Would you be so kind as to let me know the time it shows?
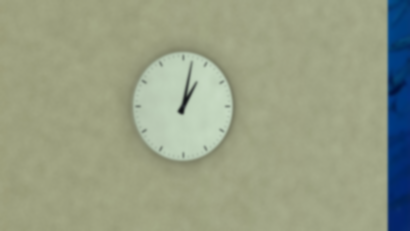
1:02
